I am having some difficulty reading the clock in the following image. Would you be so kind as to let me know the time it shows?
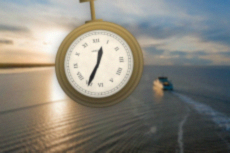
12:35
